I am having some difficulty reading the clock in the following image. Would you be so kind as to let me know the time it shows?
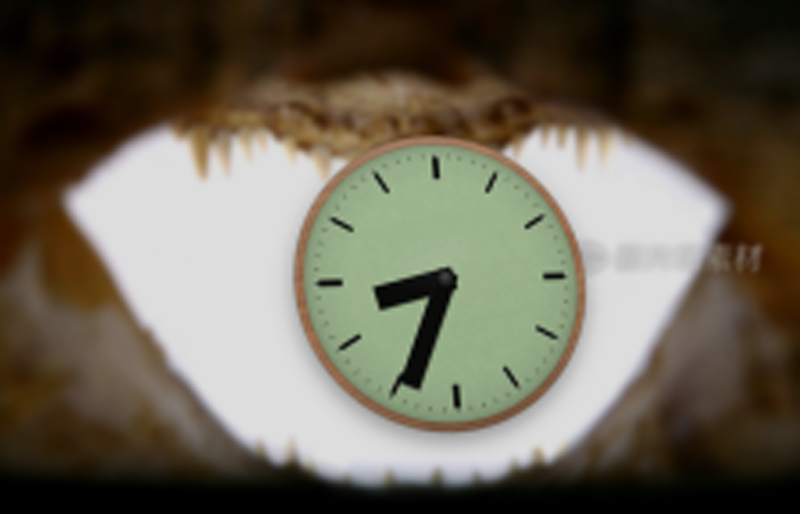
8:34
